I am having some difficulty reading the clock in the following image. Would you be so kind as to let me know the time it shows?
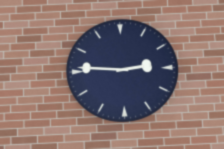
2:46
